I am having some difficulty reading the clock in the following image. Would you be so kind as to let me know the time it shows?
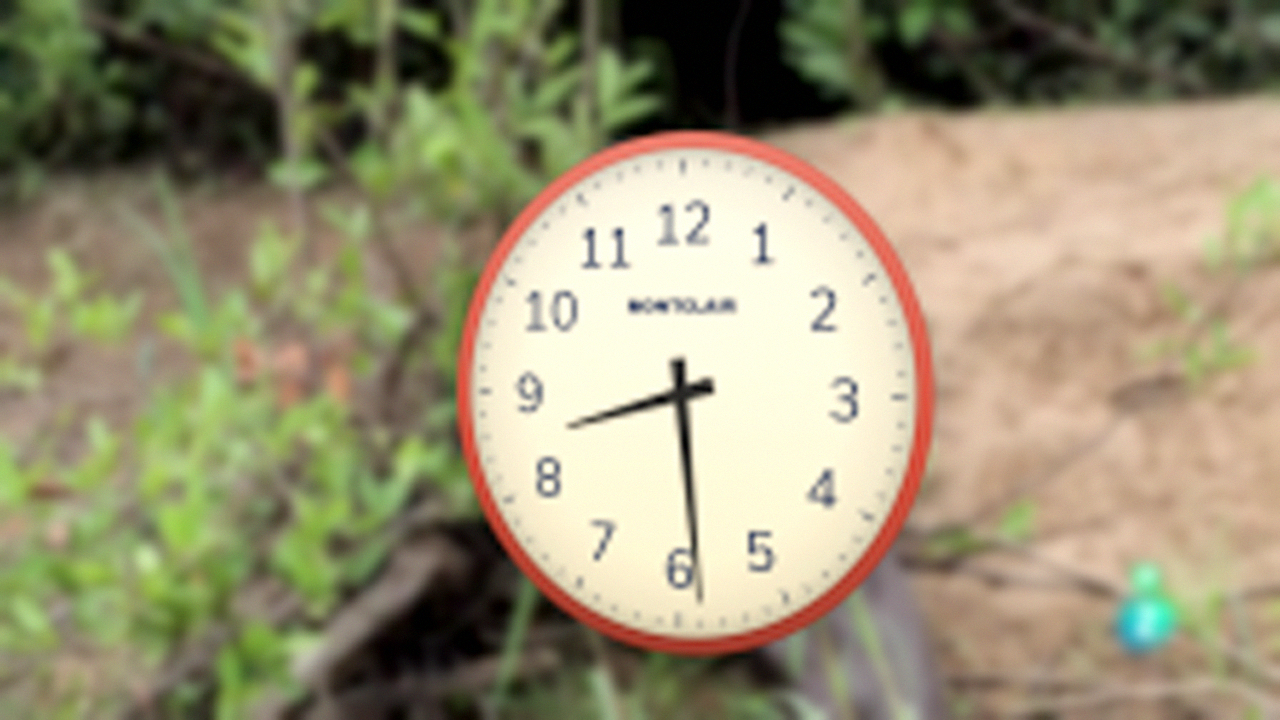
8:29
